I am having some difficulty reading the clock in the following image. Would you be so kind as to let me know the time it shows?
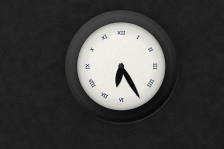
6:25
